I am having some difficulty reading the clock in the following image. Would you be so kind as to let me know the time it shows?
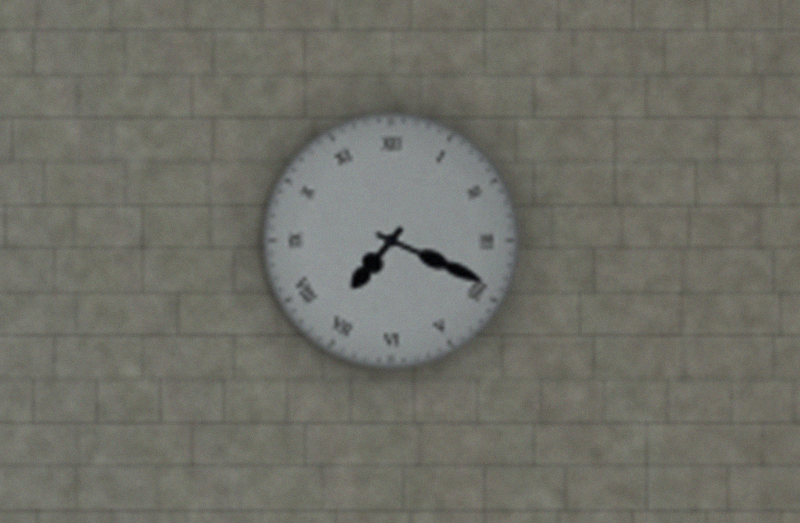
7:19
